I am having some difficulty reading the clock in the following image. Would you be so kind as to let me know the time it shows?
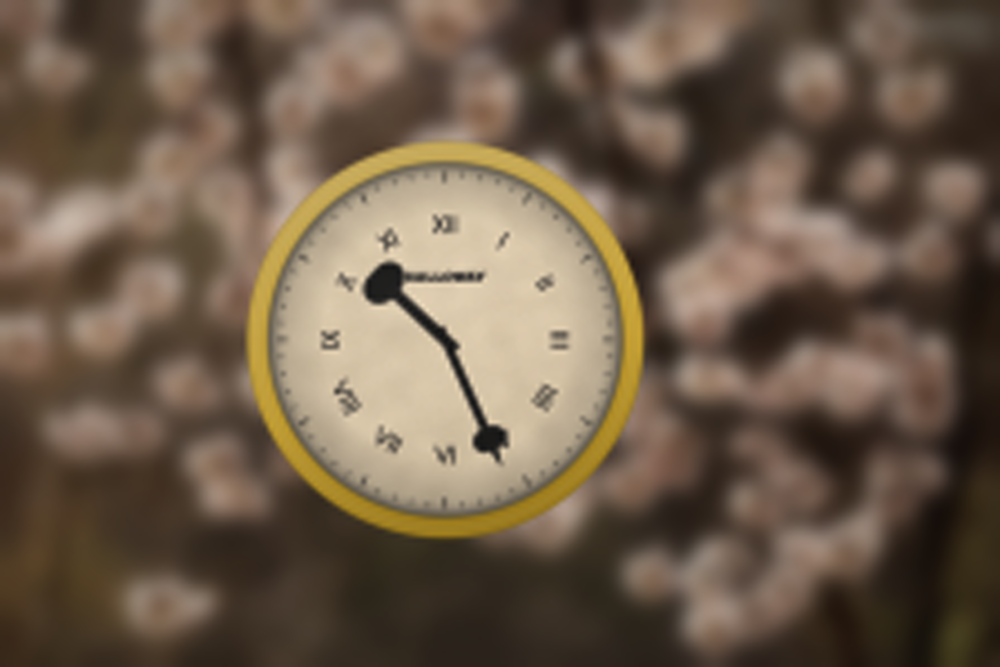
10:26
